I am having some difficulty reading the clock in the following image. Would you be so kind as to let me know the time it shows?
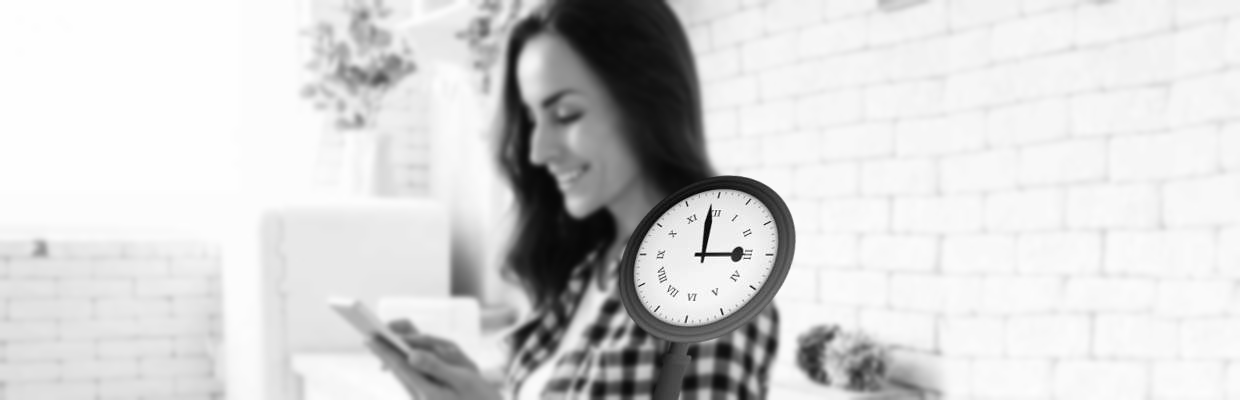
2:59
